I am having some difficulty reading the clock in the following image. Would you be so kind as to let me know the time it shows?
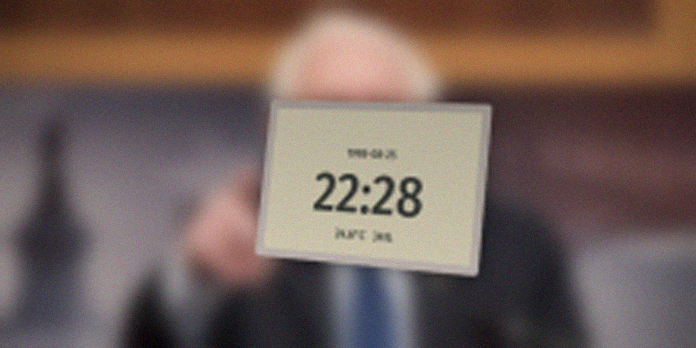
22:28
